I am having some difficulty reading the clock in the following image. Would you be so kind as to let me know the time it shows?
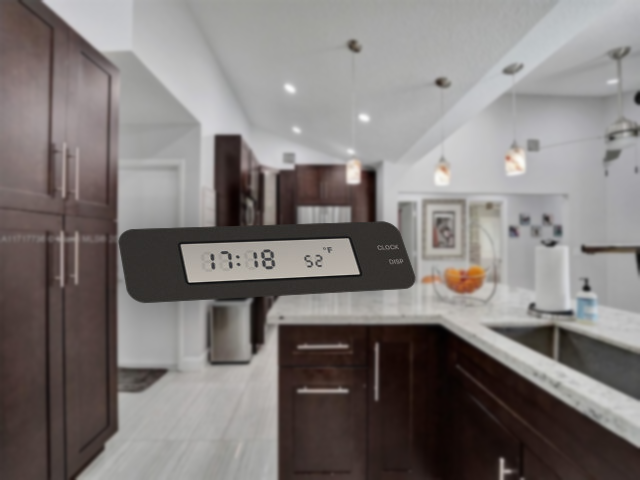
17:18
